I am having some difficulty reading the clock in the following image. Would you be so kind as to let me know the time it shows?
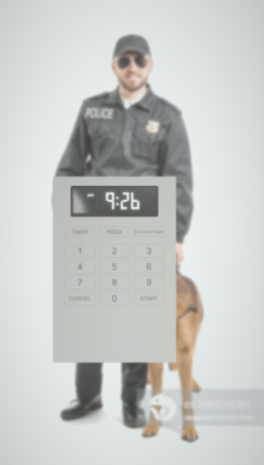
9:26
